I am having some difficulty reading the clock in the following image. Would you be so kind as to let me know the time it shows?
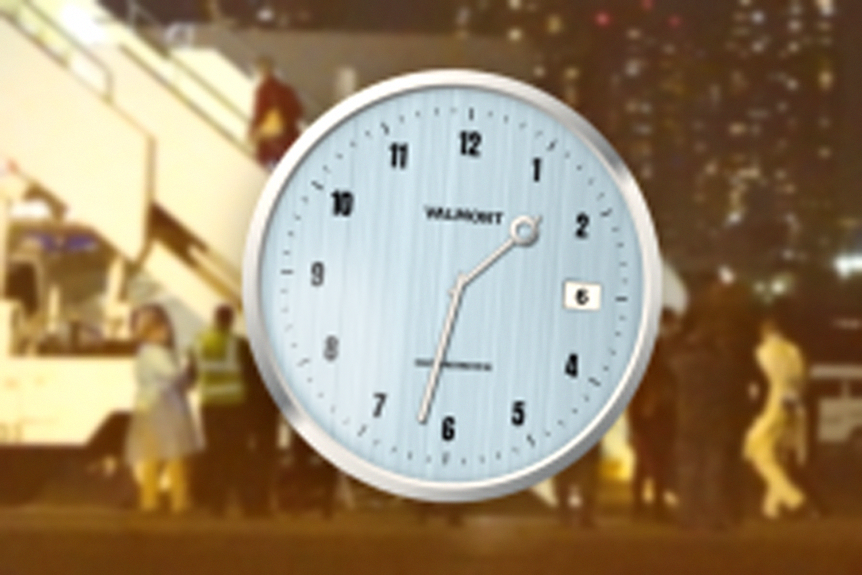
1:32
